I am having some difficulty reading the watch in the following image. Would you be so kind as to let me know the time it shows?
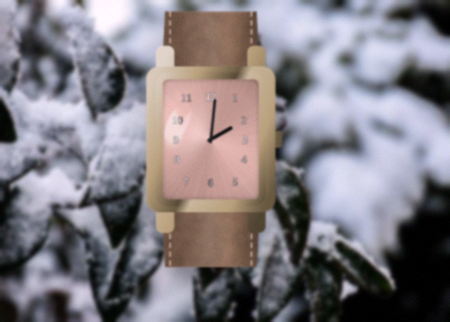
2:01
